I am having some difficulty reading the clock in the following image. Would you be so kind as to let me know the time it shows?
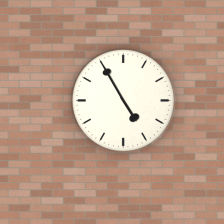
4:55
